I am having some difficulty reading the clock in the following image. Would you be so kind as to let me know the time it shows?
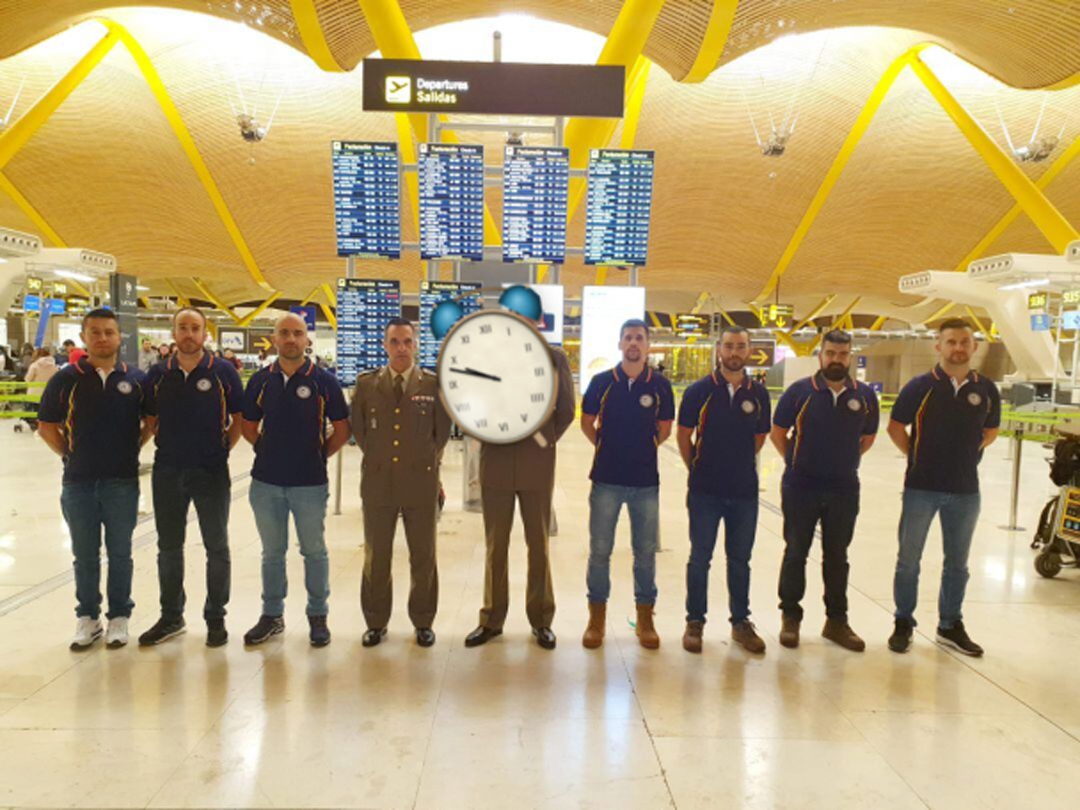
9:48
